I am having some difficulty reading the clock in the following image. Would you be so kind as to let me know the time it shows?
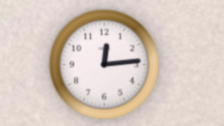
12:14
